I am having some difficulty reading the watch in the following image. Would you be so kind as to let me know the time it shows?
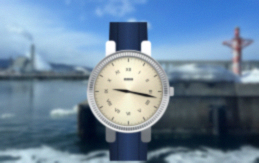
9:17
